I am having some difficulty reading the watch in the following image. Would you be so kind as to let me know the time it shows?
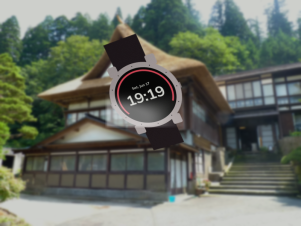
19:19
